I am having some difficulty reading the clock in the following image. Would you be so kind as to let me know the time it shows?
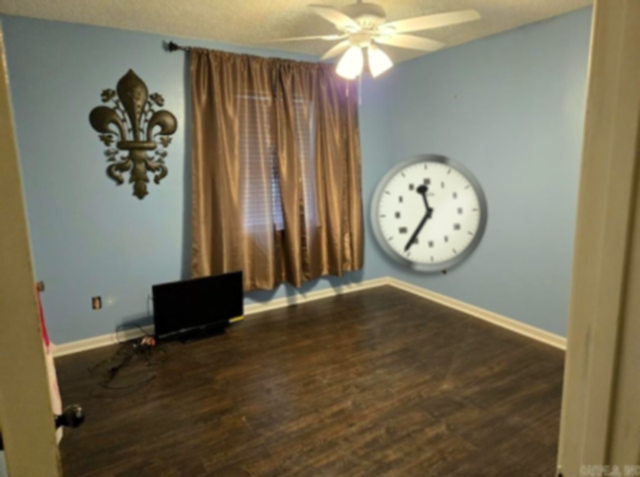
11:36
